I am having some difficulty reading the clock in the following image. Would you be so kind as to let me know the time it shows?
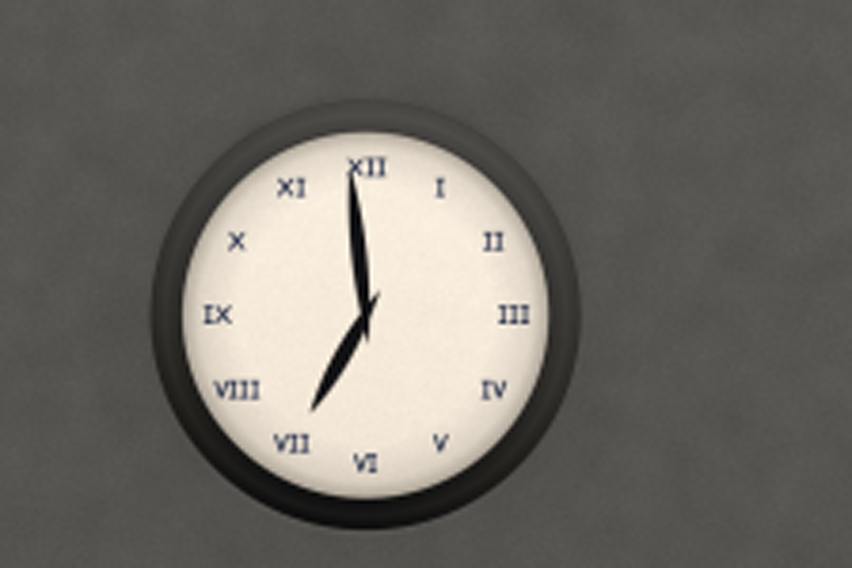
6:59
